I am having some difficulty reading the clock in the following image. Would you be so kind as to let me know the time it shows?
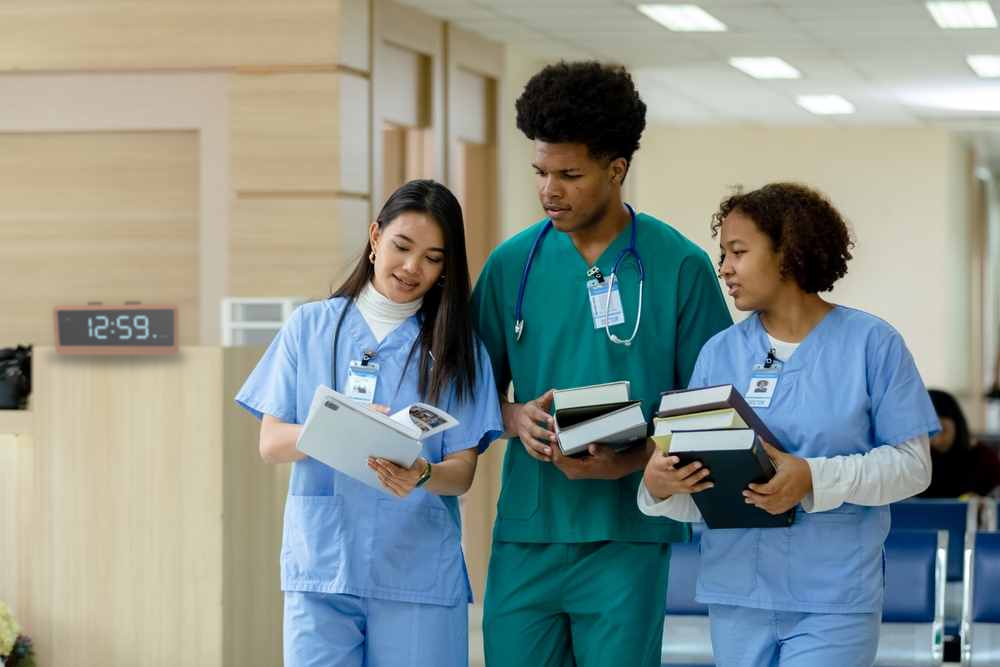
12:59
